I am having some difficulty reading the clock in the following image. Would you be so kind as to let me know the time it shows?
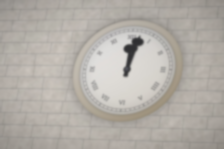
12:02
